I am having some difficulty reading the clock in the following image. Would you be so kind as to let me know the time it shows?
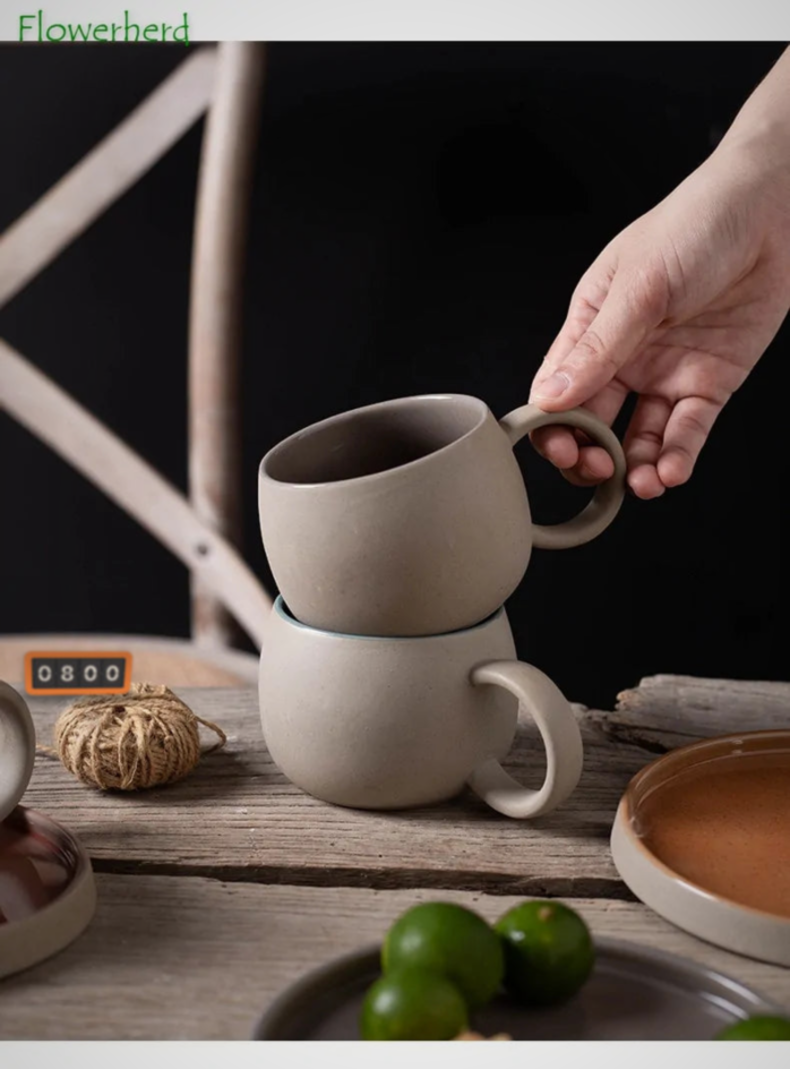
8:00
